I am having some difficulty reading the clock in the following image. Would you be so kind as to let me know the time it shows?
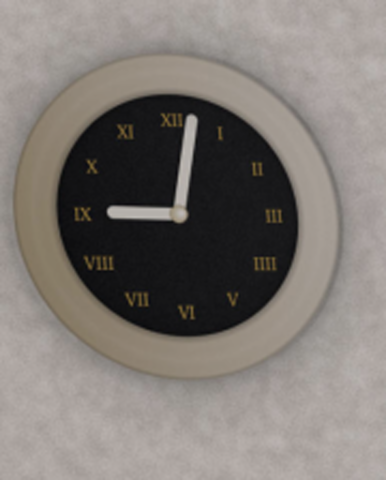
9:02
